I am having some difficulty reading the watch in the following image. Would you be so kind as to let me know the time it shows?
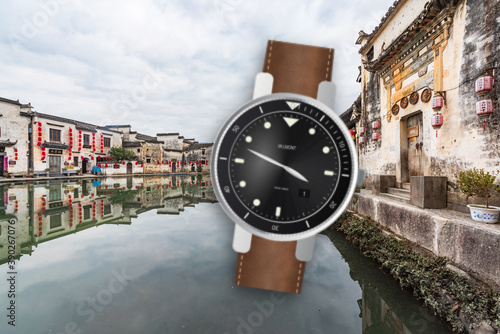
3:48
